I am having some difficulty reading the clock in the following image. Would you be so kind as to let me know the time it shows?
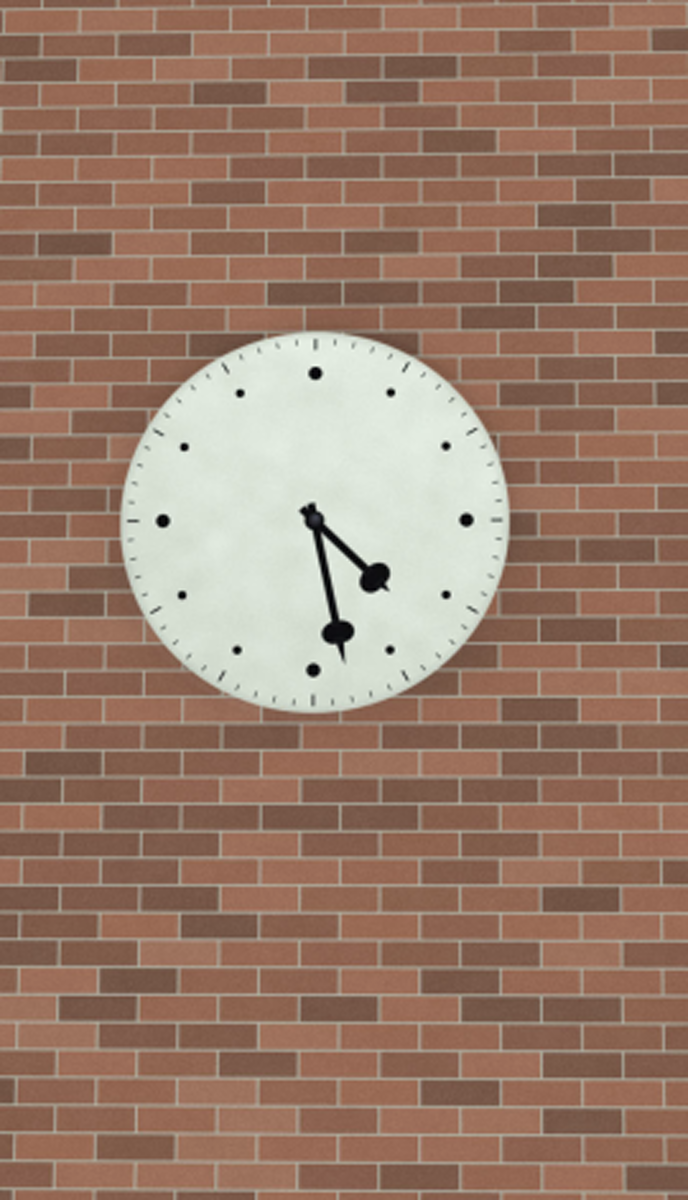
4:28
